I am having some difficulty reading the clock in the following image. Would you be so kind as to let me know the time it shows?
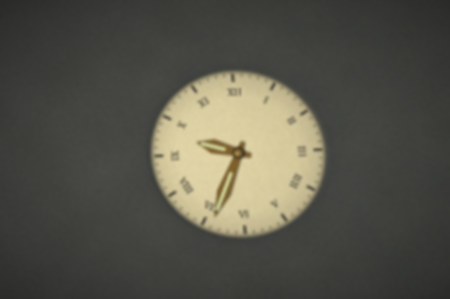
9:34
